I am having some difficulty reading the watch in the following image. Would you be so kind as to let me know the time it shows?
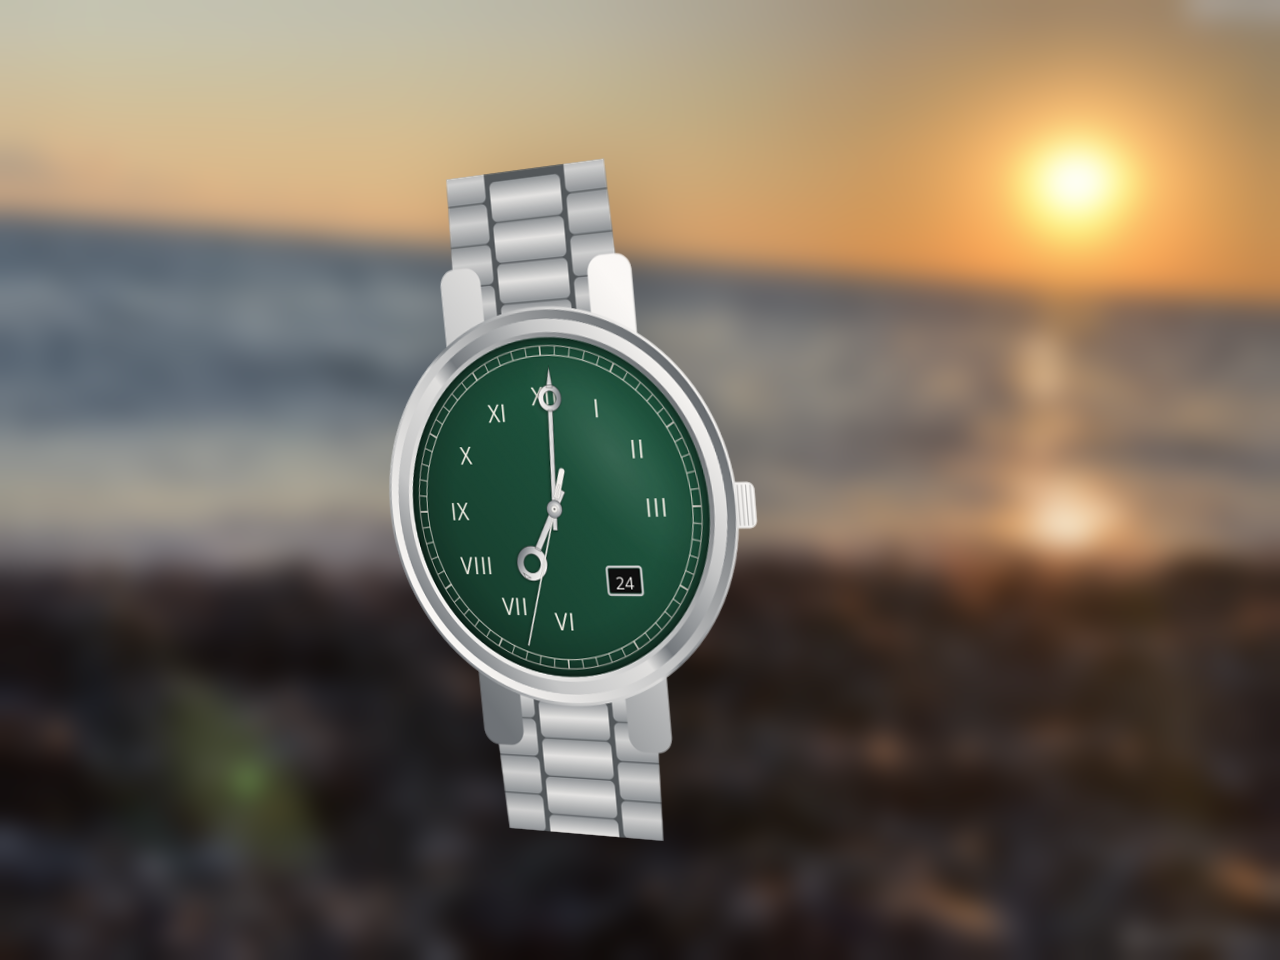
7:00:33
